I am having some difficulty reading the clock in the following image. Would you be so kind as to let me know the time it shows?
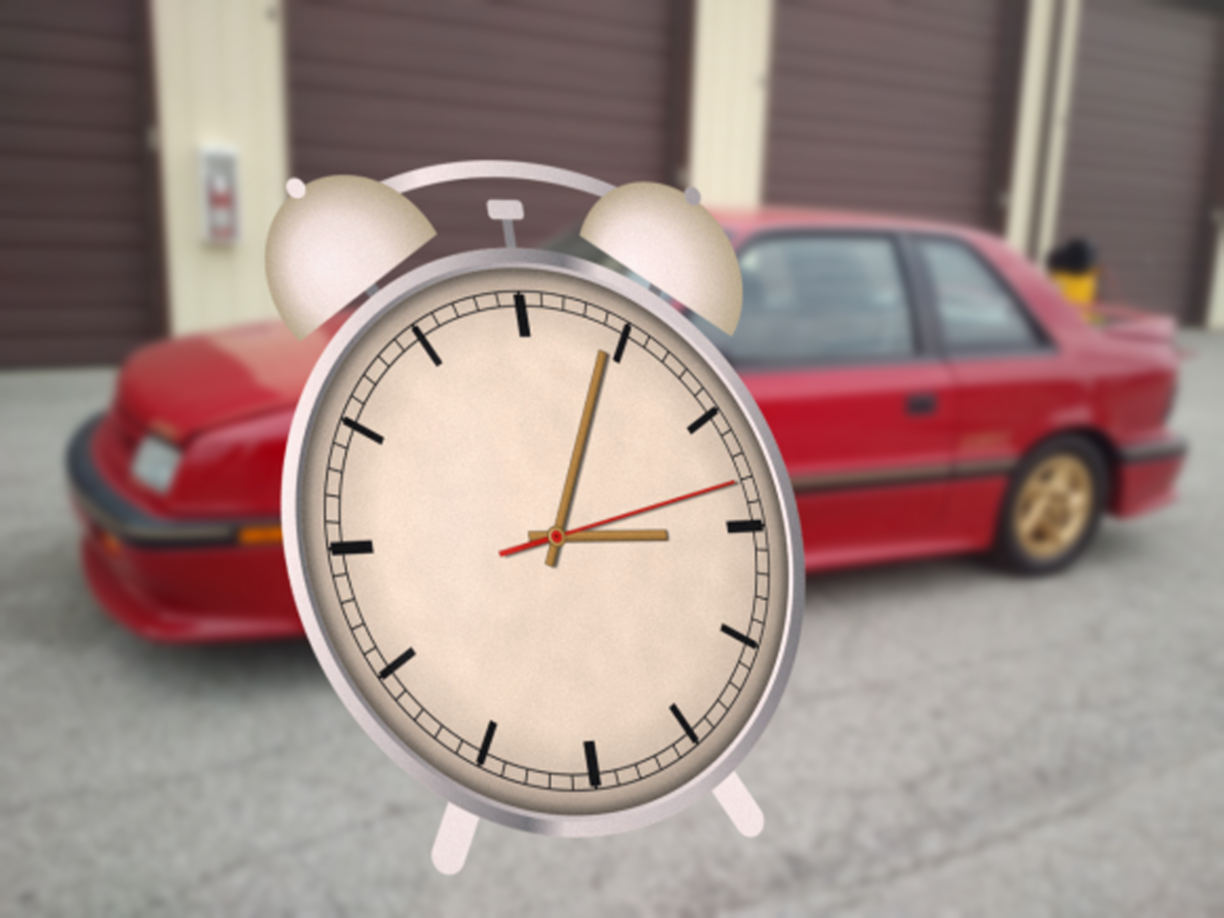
3:04:13
